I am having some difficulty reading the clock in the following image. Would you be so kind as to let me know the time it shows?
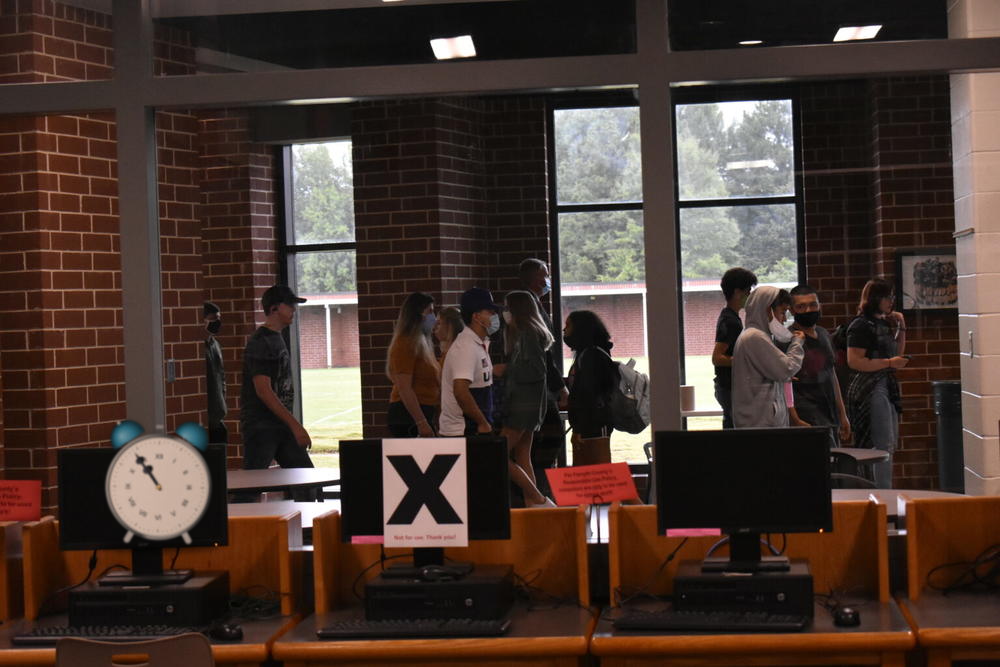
10:54
